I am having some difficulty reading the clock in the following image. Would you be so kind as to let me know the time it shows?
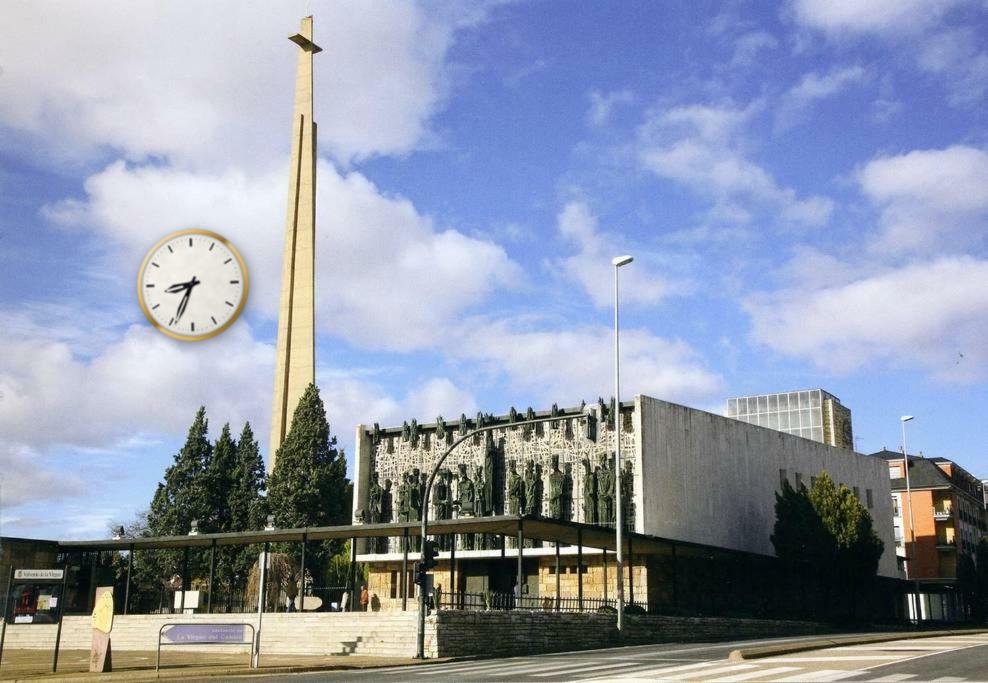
8:34
